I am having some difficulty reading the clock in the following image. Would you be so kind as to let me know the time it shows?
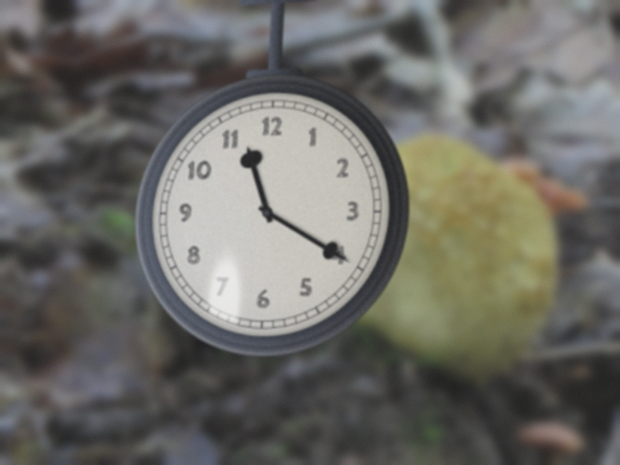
11:20
